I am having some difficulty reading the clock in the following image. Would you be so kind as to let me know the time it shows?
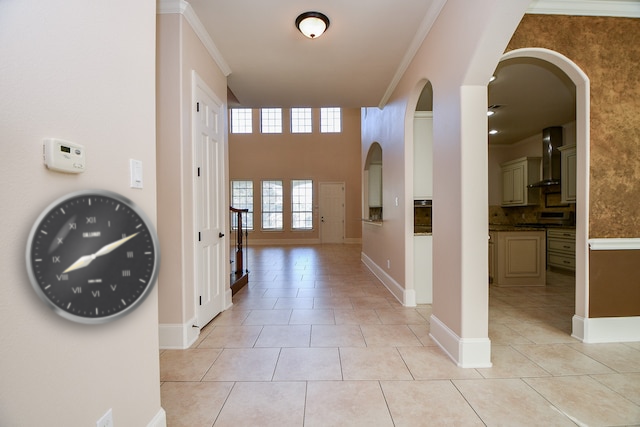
8:11
